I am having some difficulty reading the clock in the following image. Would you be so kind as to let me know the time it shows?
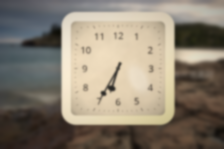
6:35
